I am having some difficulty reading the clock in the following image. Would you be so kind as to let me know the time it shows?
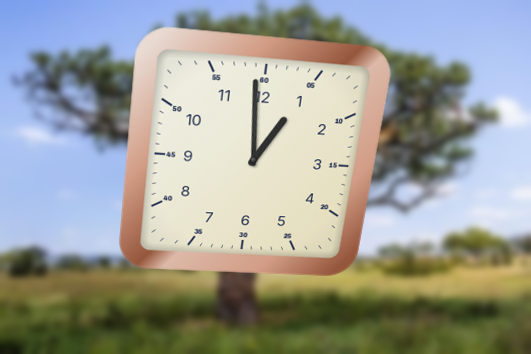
12:59
